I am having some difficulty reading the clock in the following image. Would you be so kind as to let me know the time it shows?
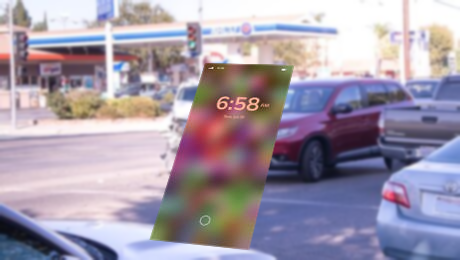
6:58
